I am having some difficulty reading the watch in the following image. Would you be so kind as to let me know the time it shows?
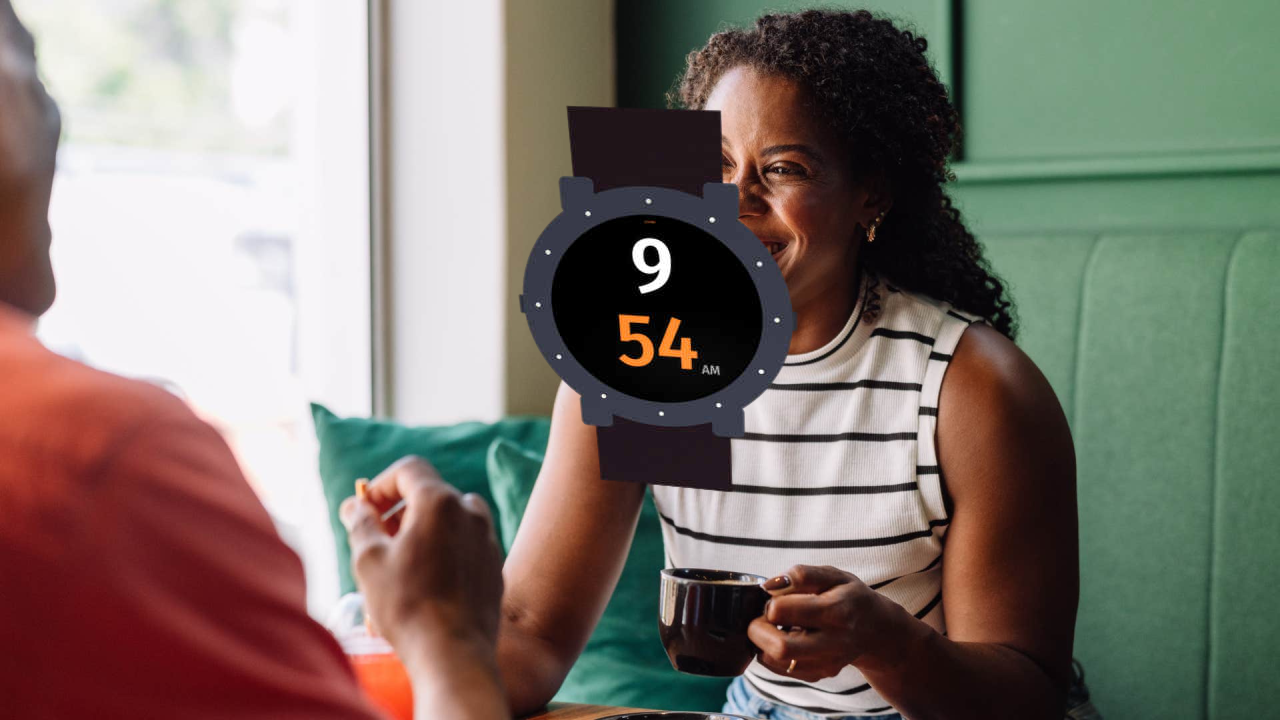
9:54
